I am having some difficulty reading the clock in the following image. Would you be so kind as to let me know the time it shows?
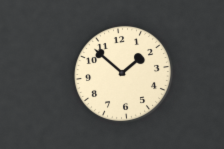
1:53
